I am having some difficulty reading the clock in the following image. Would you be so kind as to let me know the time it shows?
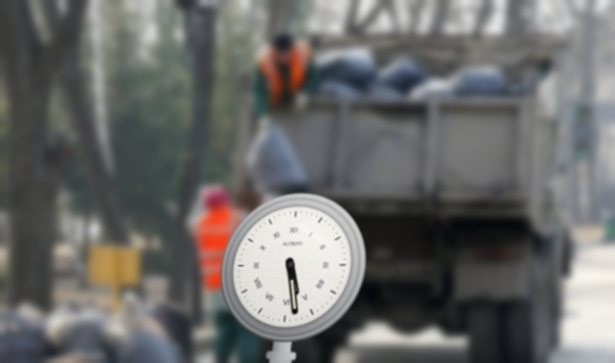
5:28
